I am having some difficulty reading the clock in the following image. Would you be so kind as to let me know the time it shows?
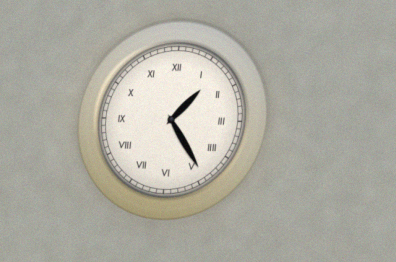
1:24
